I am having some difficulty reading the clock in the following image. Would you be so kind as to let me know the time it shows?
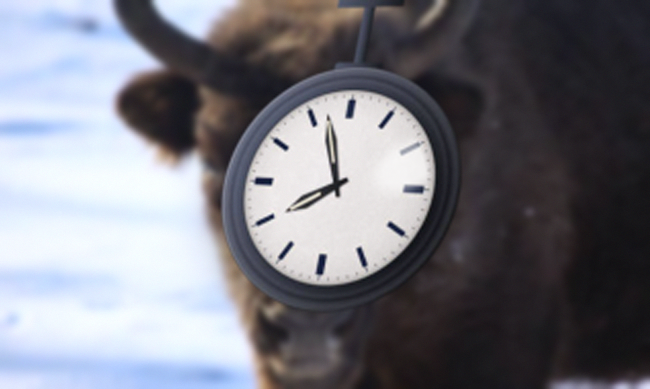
7:57
